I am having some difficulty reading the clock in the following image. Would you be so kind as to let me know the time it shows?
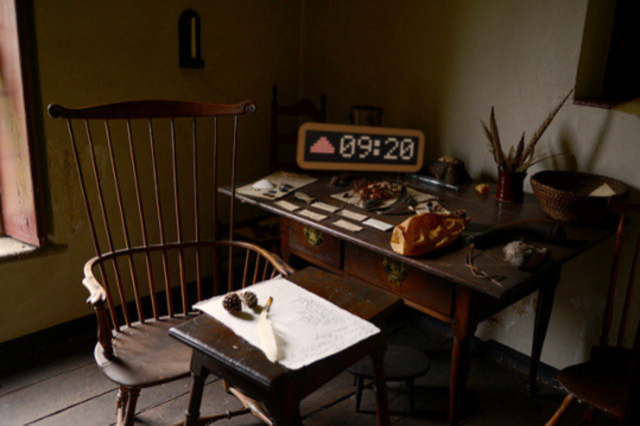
9:20
